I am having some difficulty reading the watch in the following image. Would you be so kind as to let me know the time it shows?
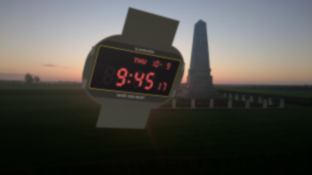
9:45
